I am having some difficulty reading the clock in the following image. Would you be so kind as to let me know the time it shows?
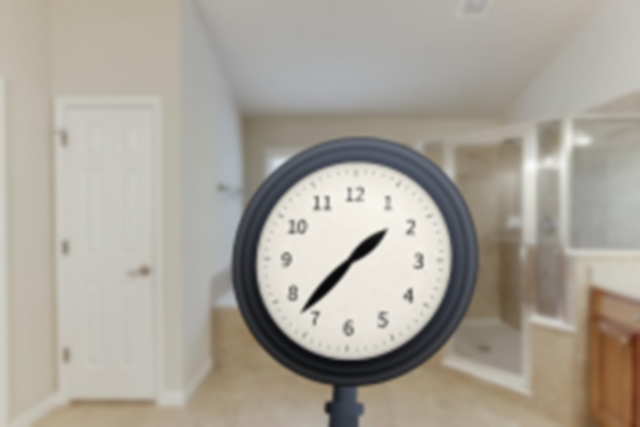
1:37
